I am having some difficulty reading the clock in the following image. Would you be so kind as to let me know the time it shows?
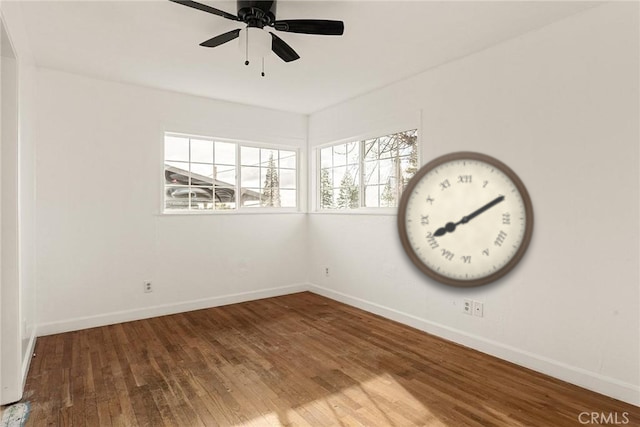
8:10
